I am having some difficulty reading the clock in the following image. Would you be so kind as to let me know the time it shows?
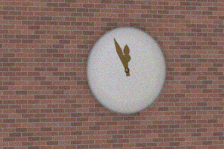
11:56
